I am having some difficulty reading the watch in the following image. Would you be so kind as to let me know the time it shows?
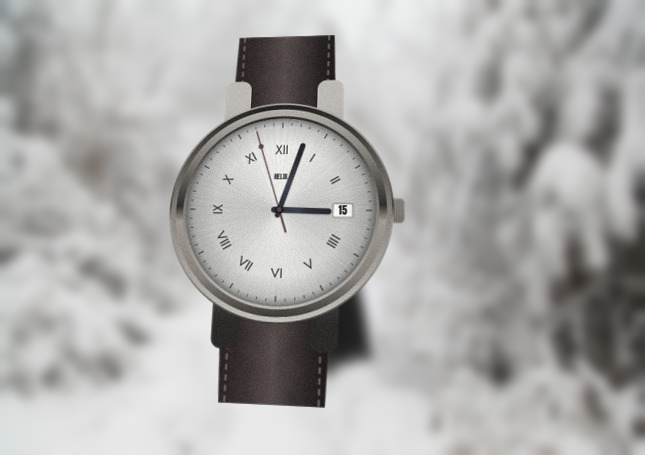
3:02:57
